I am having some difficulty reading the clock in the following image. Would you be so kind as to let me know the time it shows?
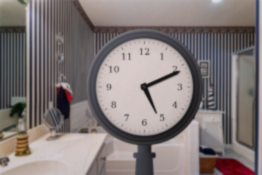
5:11
